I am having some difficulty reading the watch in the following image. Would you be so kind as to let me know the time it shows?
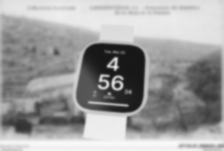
4:56
